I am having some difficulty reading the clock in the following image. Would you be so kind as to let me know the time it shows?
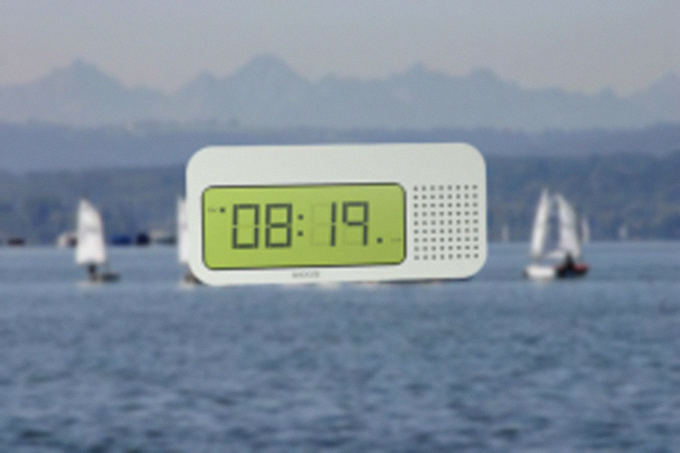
8:19
